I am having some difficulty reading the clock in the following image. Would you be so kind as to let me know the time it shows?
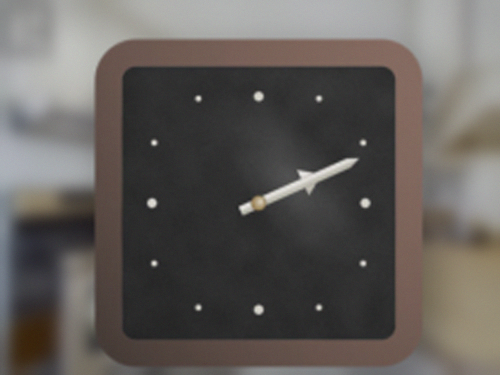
2:11
